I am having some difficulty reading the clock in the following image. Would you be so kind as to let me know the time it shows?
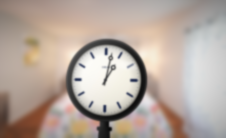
1:02
